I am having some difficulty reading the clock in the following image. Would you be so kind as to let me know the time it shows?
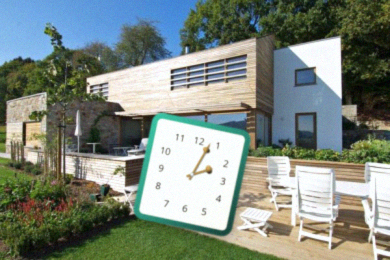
2:03
